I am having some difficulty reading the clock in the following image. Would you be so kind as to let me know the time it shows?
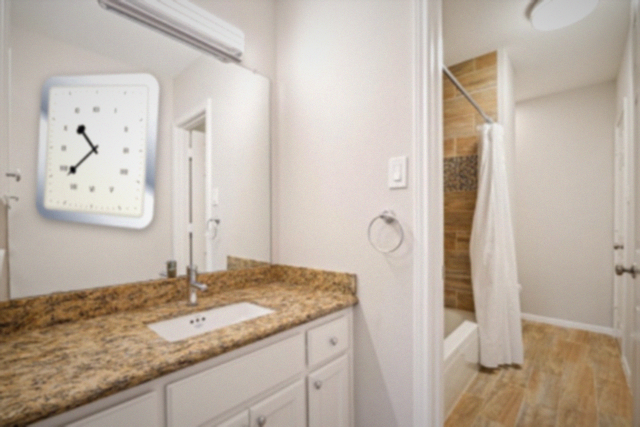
10:38
